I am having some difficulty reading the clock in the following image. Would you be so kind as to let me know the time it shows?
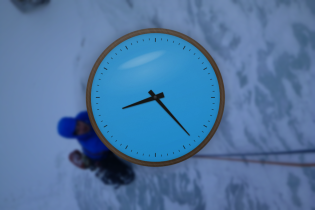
8:23
